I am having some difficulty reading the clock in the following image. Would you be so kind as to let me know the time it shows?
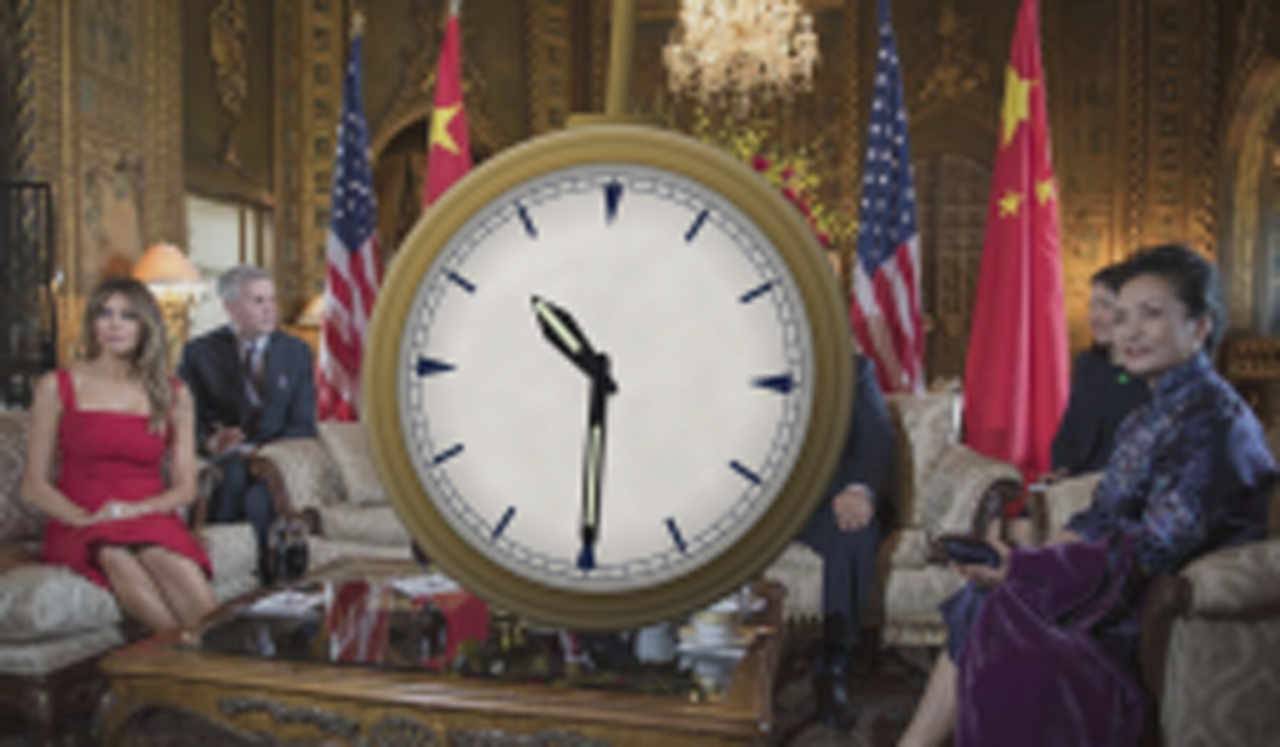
10:30
